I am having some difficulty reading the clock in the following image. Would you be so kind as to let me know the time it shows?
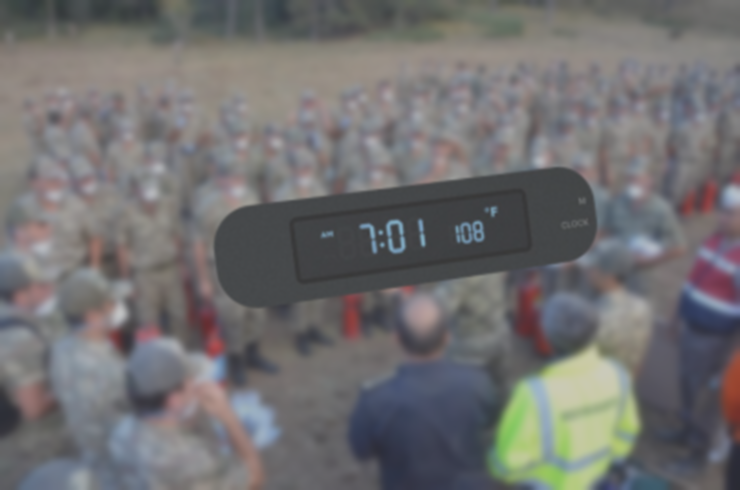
7:01
